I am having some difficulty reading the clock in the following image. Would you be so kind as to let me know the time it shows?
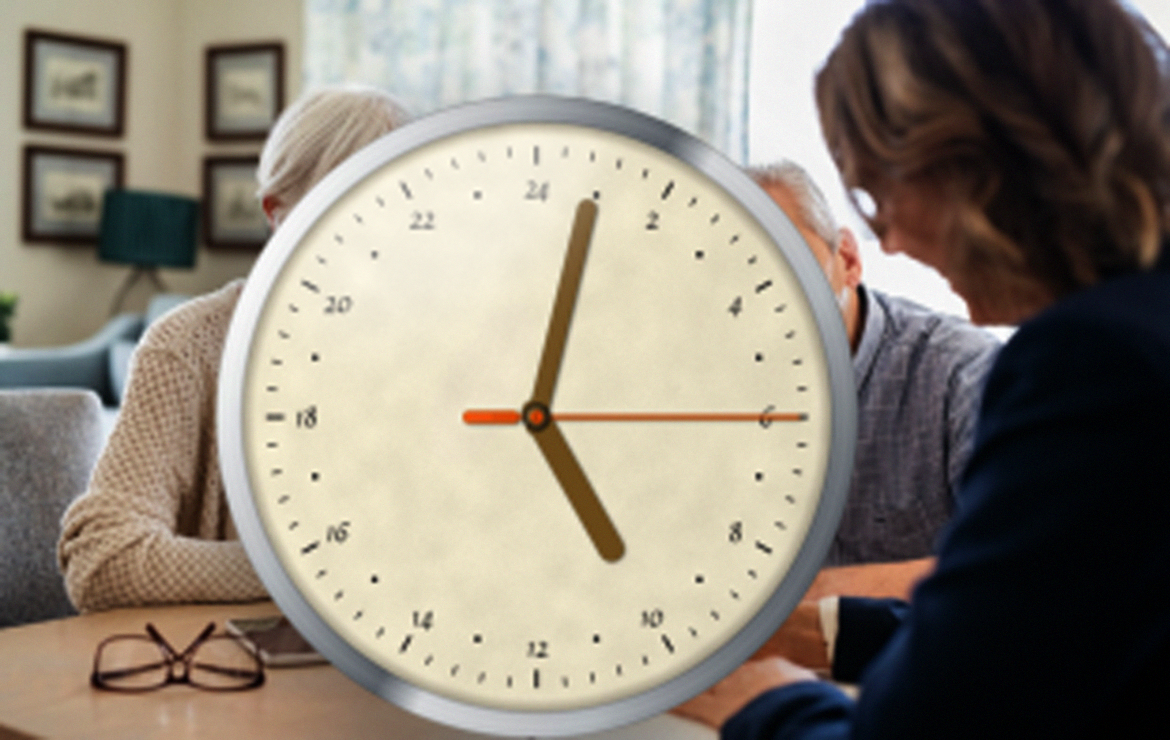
10:02:15
